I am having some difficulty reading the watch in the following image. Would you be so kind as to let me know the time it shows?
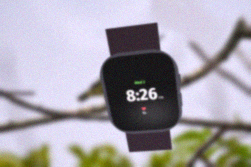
8:26
